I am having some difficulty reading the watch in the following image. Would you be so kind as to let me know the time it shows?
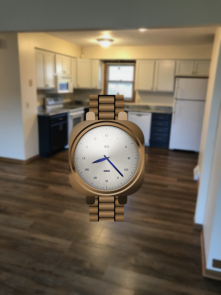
8:23
